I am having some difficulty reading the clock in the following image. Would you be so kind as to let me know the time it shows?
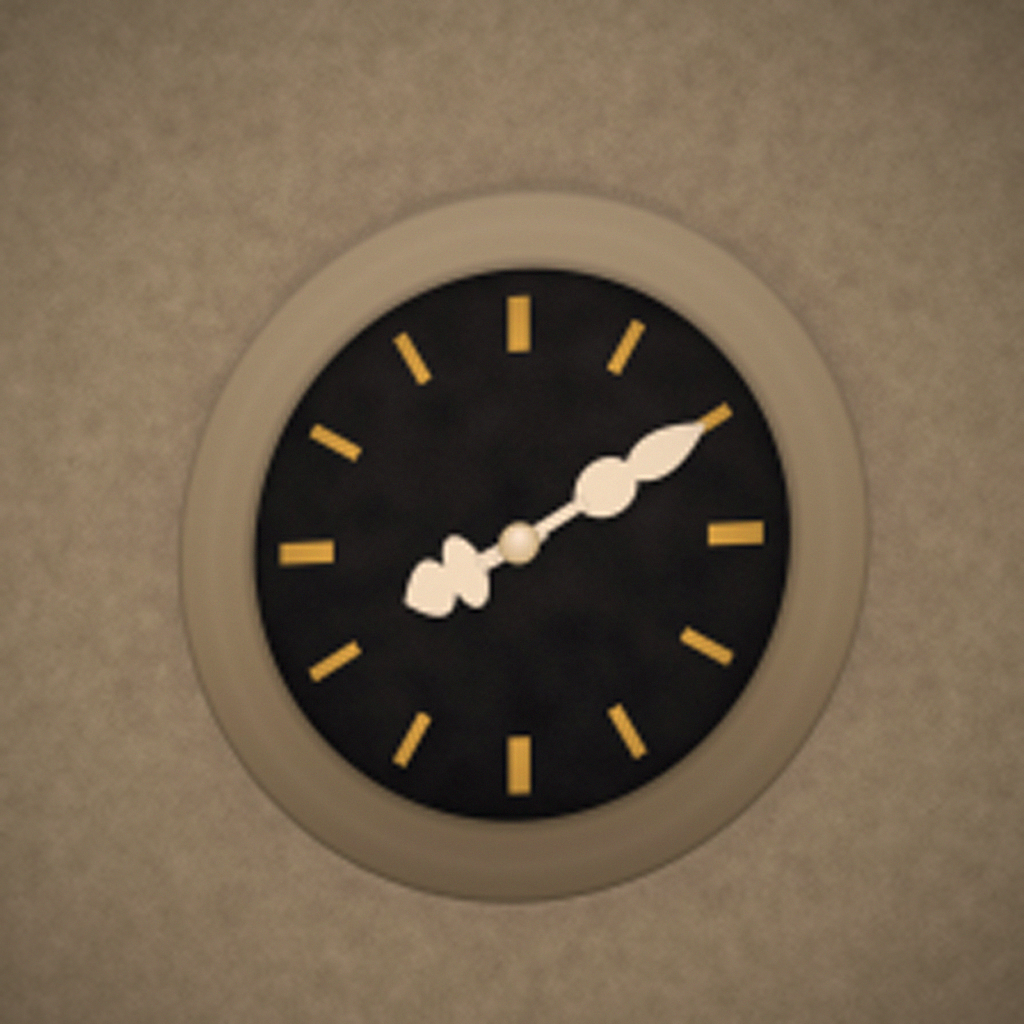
8:10
